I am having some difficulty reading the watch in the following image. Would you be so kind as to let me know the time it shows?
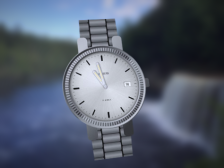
10:58
